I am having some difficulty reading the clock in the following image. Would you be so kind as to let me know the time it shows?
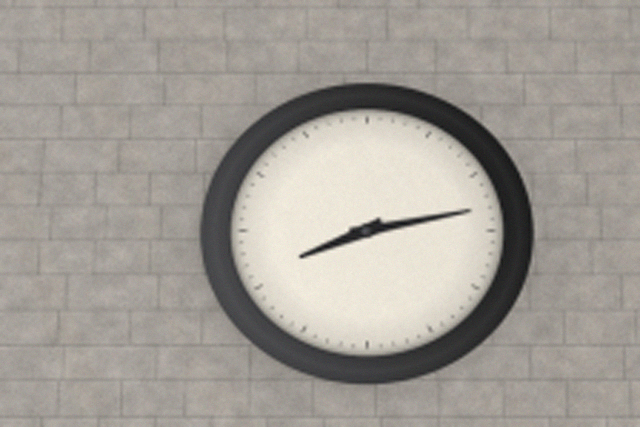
8:13
